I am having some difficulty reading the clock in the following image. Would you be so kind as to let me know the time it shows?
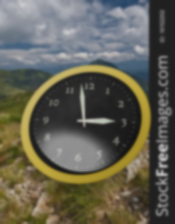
2:58
